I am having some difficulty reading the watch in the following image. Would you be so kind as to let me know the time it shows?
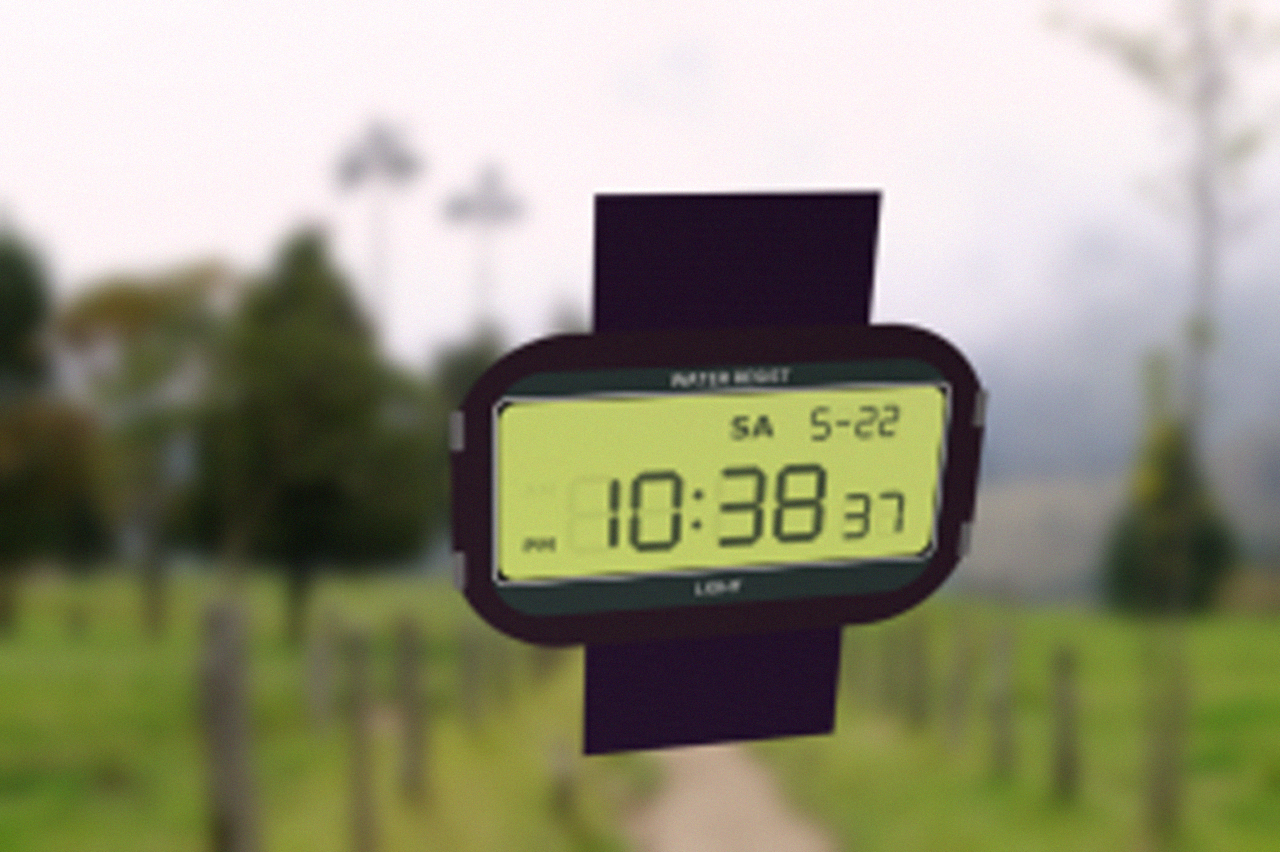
10:38:37
